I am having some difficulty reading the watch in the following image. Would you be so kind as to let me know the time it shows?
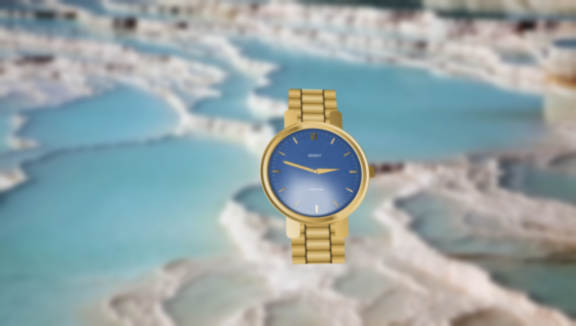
2:48
